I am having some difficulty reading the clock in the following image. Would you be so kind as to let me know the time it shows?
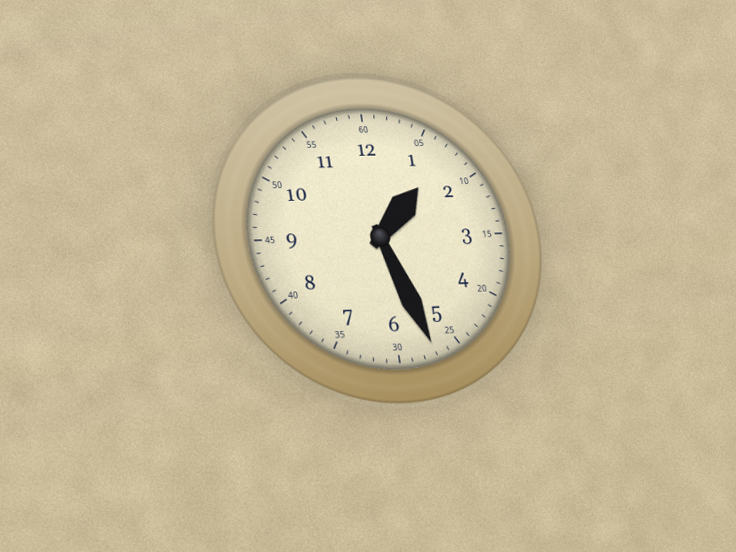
1:27
